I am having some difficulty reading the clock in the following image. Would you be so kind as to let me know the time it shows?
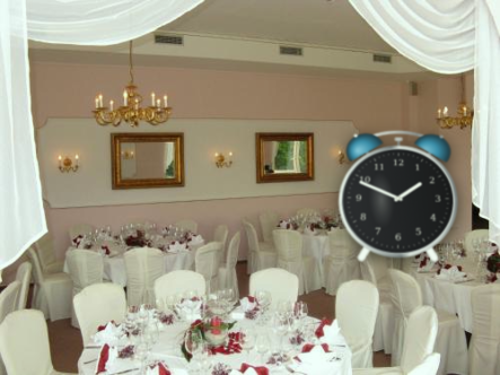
1:49
